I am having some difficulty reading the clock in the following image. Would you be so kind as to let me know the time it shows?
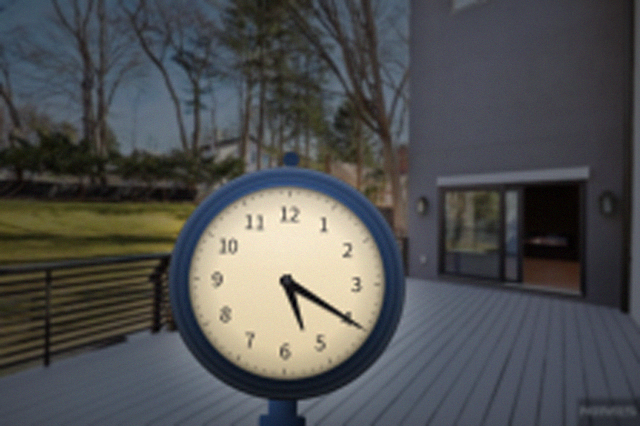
5:20
